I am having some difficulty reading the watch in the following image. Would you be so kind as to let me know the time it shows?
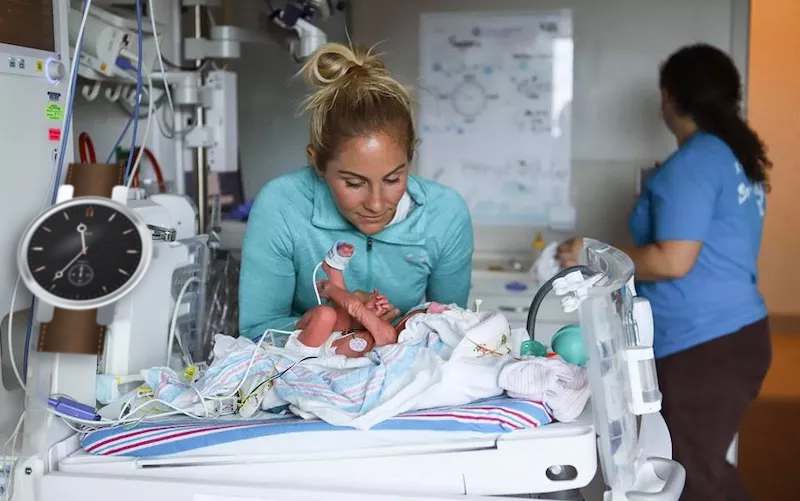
11:36
